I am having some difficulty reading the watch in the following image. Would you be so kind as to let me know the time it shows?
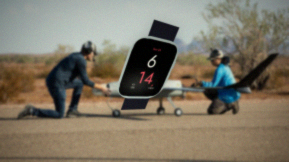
6:14
